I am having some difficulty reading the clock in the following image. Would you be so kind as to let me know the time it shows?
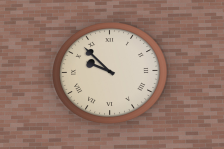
9:53
